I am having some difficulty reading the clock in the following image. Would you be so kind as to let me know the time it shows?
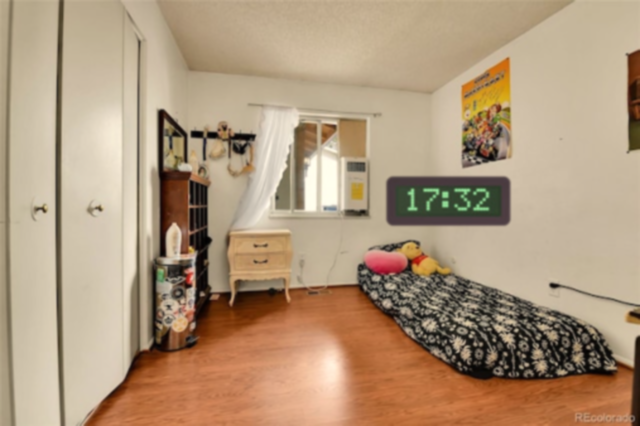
17:32
